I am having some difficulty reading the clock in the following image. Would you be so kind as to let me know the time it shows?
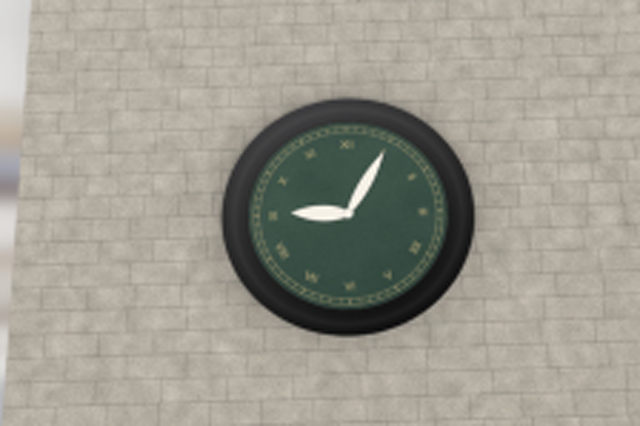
9:05
